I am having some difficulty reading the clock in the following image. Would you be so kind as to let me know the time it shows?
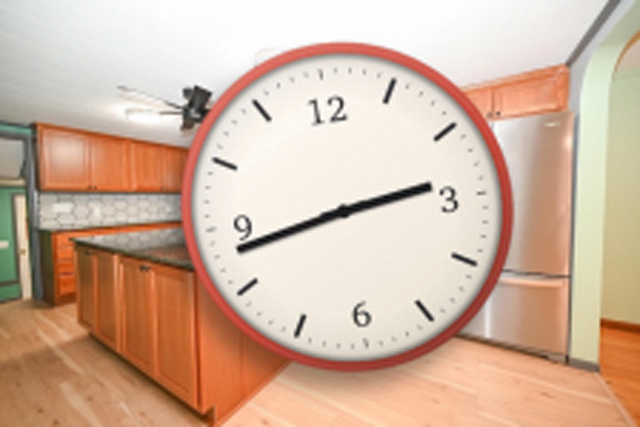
2:43
